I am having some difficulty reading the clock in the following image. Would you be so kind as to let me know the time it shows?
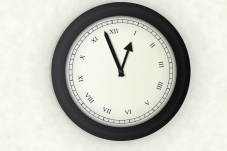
12:58
